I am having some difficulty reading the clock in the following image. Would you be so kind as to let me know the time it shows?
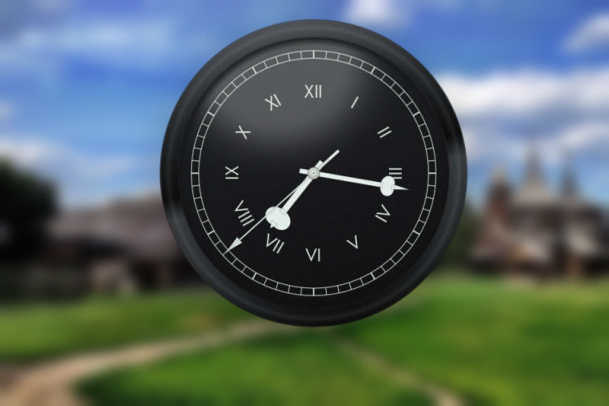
7:16:38
